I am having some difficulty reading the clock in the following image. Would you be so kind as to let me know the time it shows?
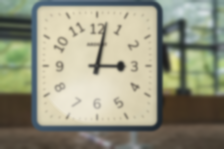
3:02
